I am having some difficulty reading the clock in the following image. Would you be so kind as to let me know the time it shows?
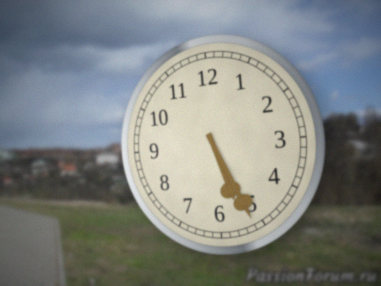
5:26
